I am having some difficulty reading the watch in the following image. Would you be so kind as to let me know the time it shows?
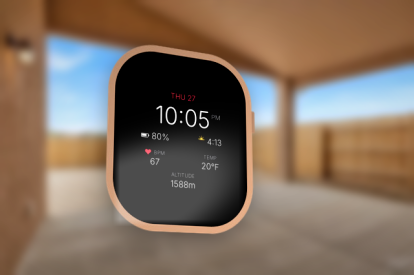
10:05
